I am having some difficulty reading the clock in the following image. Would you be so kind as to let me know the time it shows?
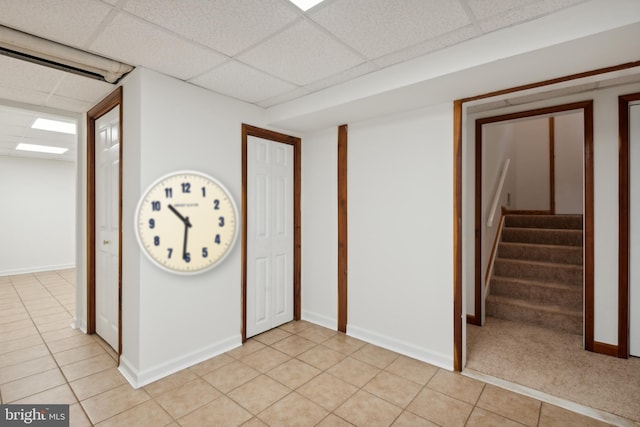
10:31
